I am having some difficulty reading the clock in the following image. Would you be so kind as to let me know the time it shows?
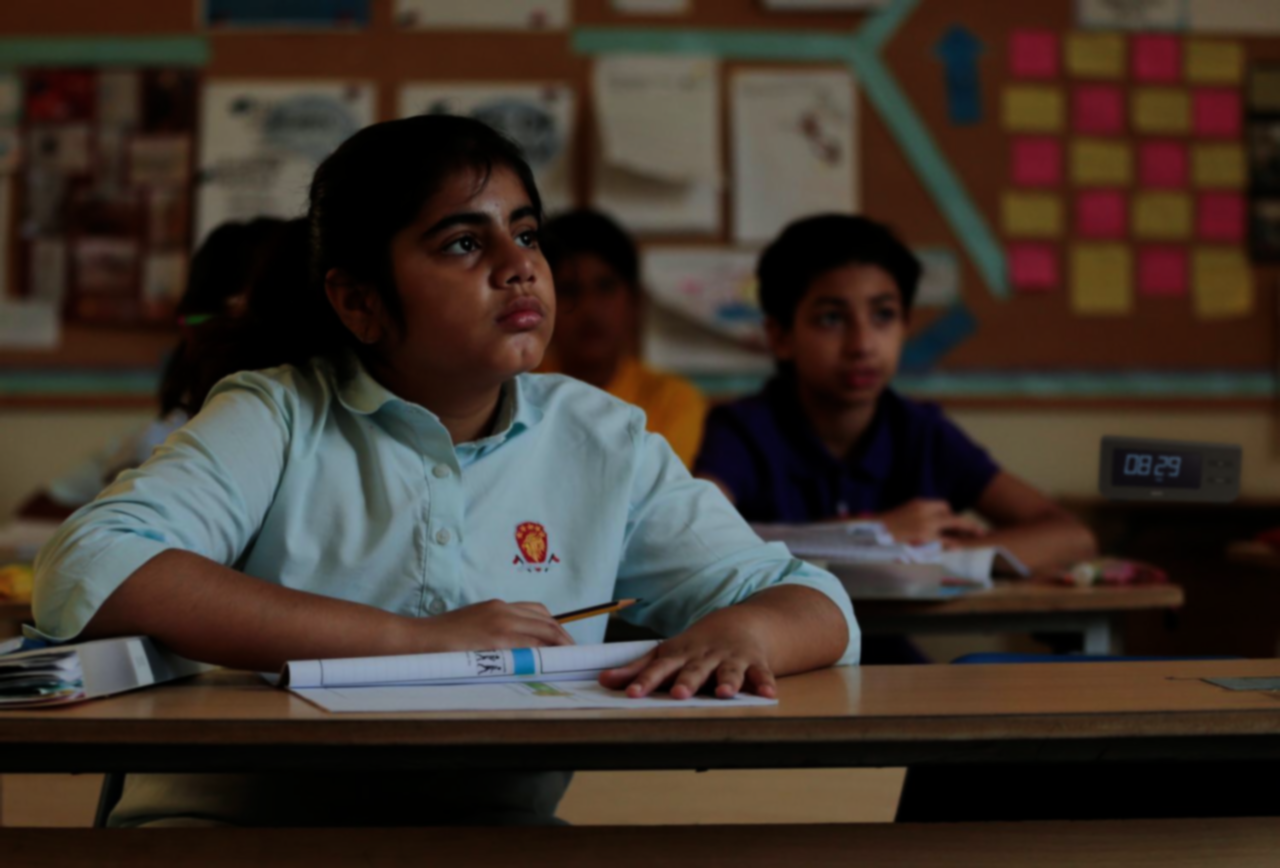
8:29
